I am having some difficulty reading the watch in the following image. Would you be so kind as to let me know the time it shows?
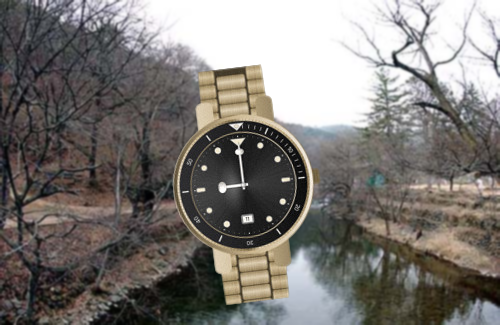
9:00
